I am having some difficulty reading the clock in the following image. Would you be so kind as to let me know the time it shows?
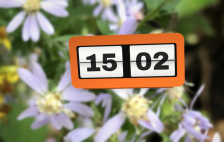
15:02
